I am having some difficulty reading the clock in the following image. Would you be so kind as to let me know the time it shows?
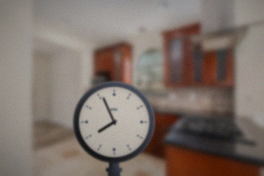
7:56
